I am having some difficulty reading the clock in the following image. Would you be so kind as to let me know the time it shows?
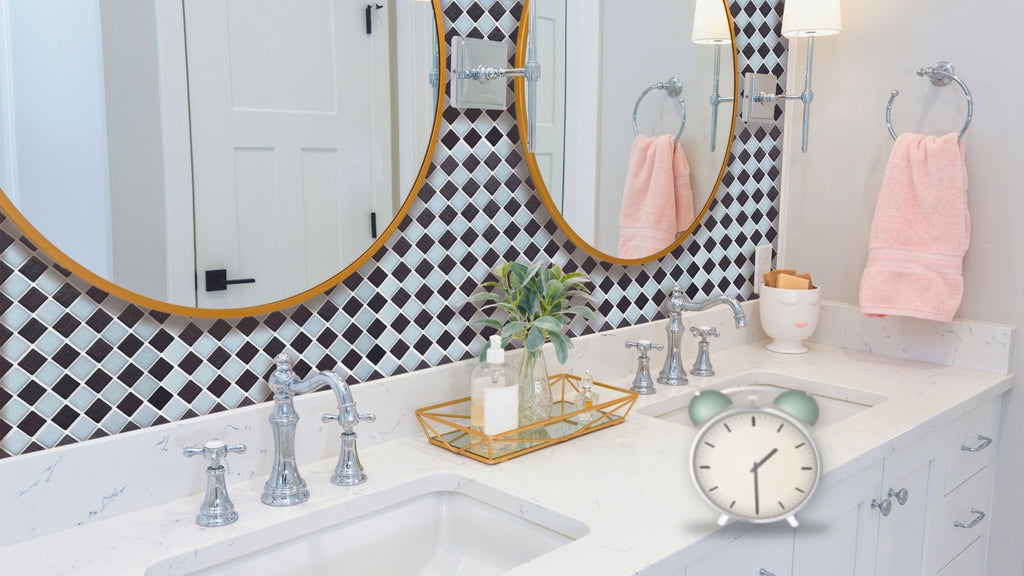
1:30
